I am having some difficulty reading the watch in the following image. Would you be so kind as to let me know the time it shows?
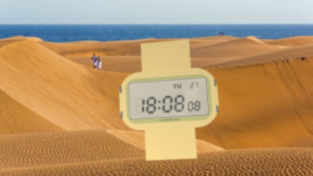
18:08:08
